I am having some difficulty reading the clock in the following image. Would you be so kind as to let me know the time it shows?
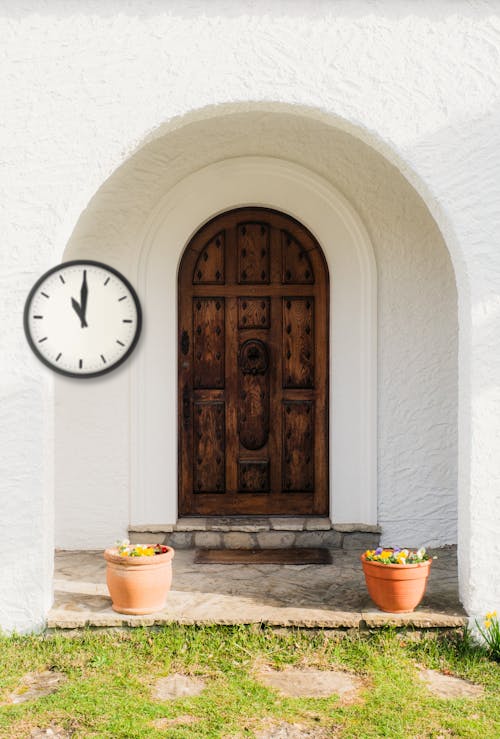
11:00
